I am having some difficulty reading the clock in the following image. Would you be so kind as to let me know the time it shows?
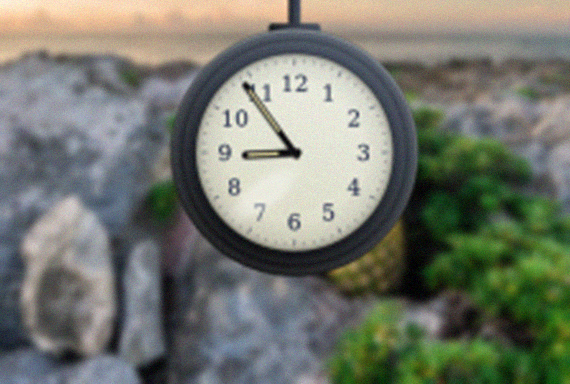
8:54
